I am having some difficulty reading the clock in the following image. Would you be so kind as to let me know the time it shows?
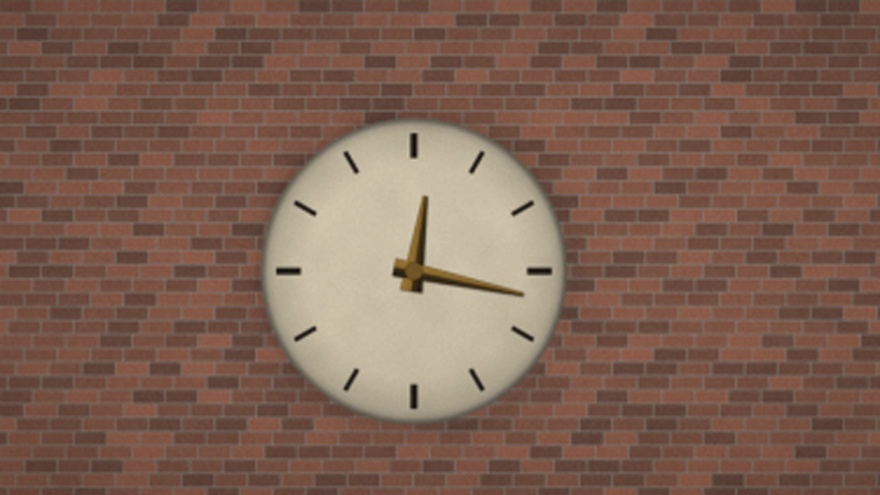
12:17
